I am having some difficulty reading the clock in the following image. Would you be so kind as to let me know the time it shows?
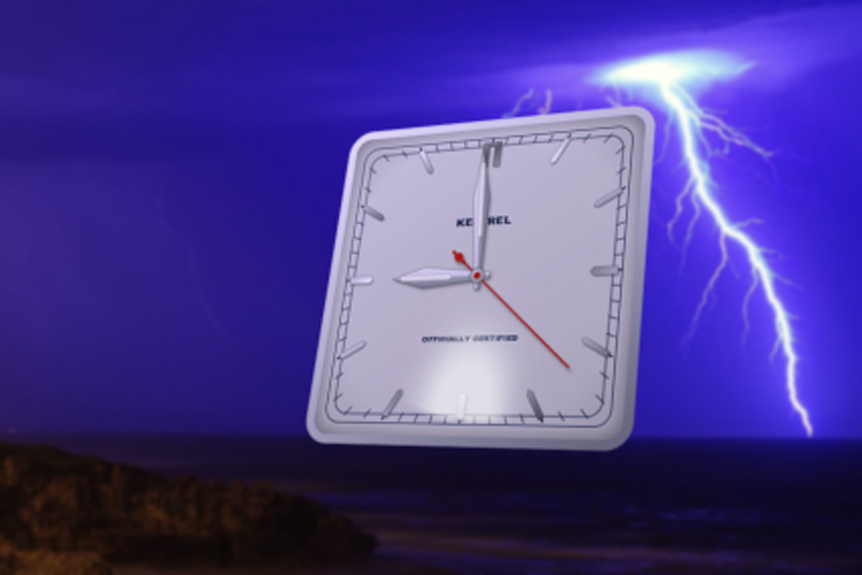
8:59:22
